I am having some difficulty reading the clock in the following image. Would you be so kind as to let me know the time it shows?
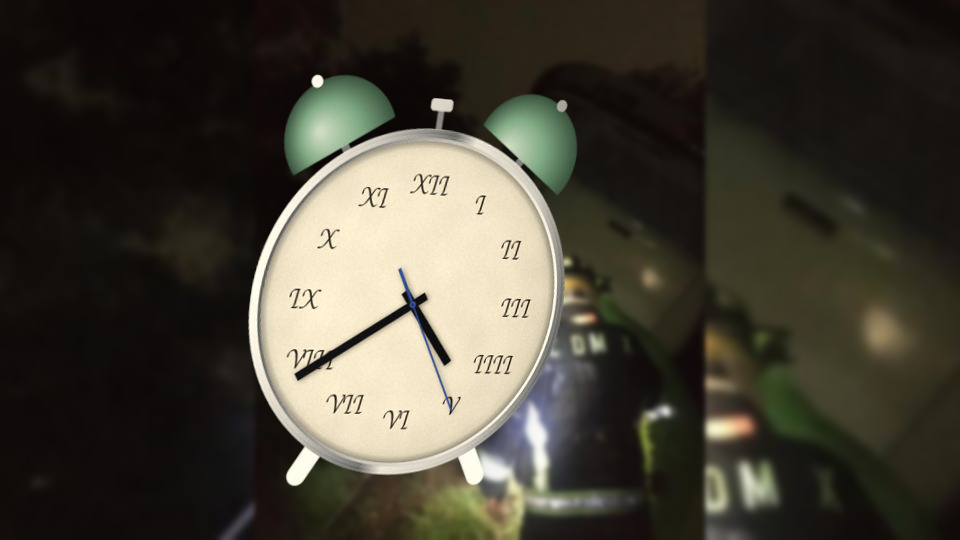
4:39:25
